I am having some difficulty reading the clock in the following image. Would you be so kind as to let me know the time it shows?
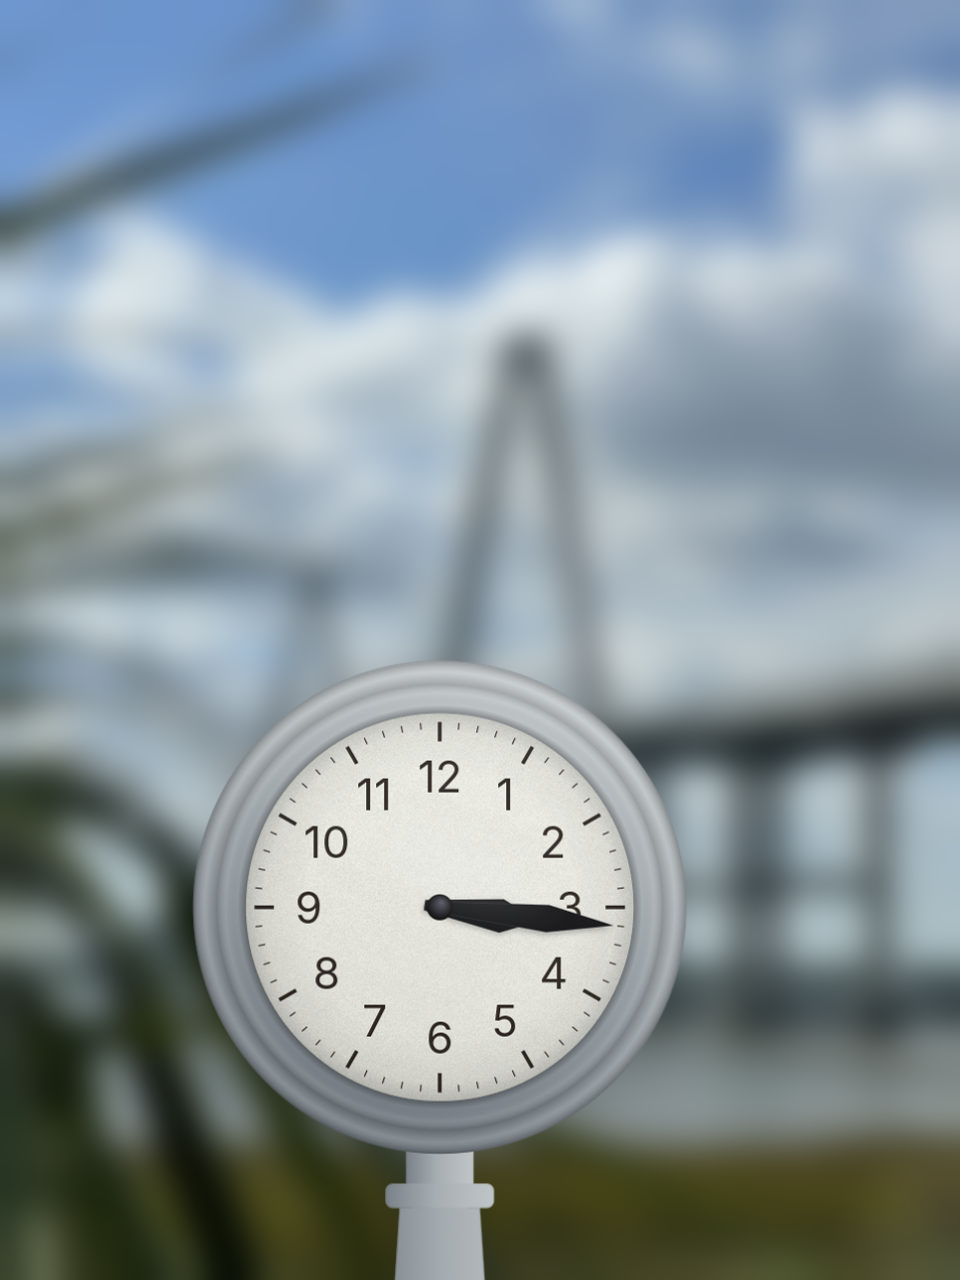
3:16
